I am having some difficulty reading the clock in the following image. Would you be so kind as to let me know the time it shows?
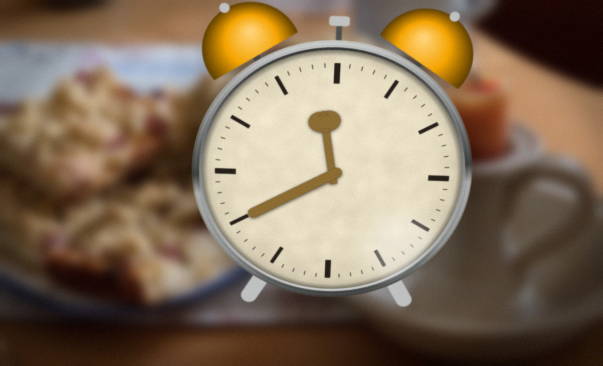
11:40
